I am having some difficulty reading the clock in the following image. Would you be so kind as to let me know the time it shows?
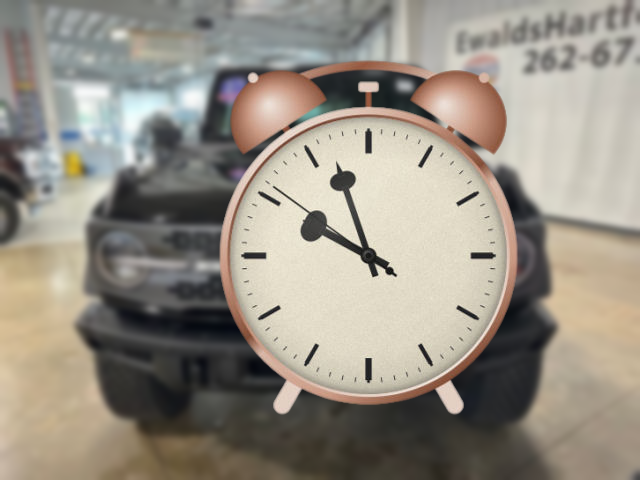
9:56:51
